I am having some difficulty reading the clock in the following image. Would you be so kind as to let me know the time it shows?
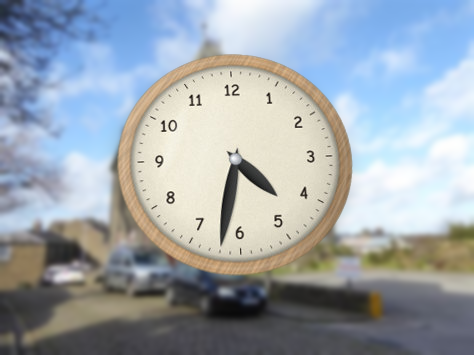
4:32
